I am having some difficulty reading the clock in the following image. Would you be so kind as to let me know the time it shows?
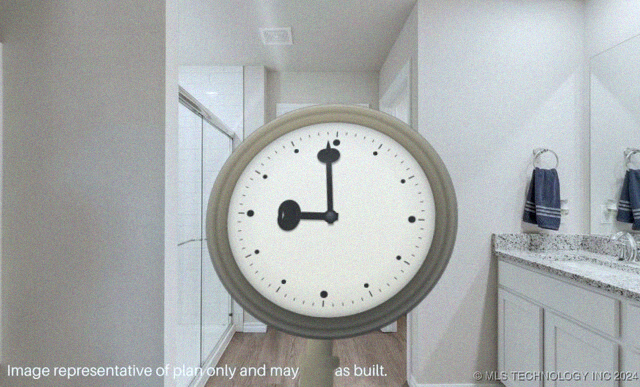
8:59
